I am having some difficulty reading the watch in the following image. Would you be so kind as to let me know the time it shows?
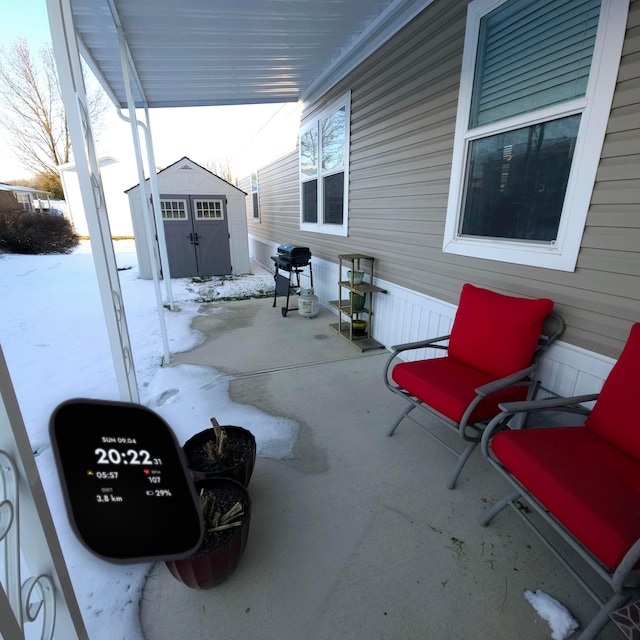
20:22
